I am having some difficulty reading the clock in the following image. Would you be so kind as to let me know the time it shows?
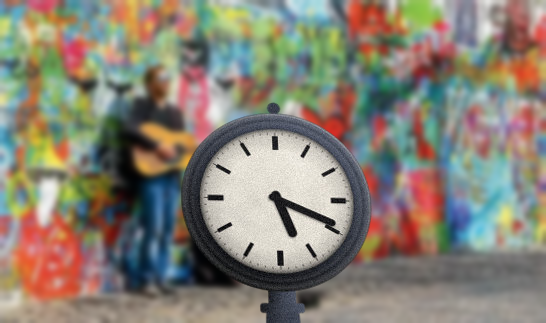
5:19
